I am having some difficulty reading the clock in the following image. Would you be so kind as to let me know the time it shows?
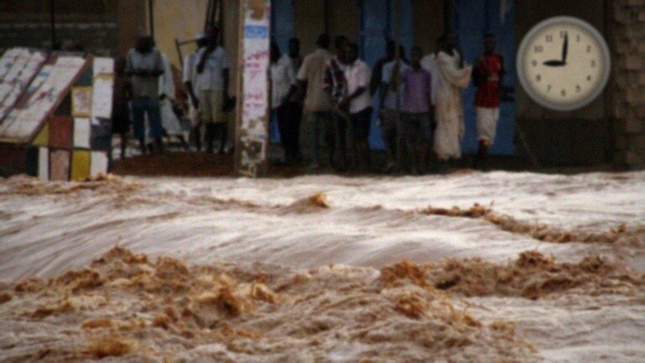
9:01
